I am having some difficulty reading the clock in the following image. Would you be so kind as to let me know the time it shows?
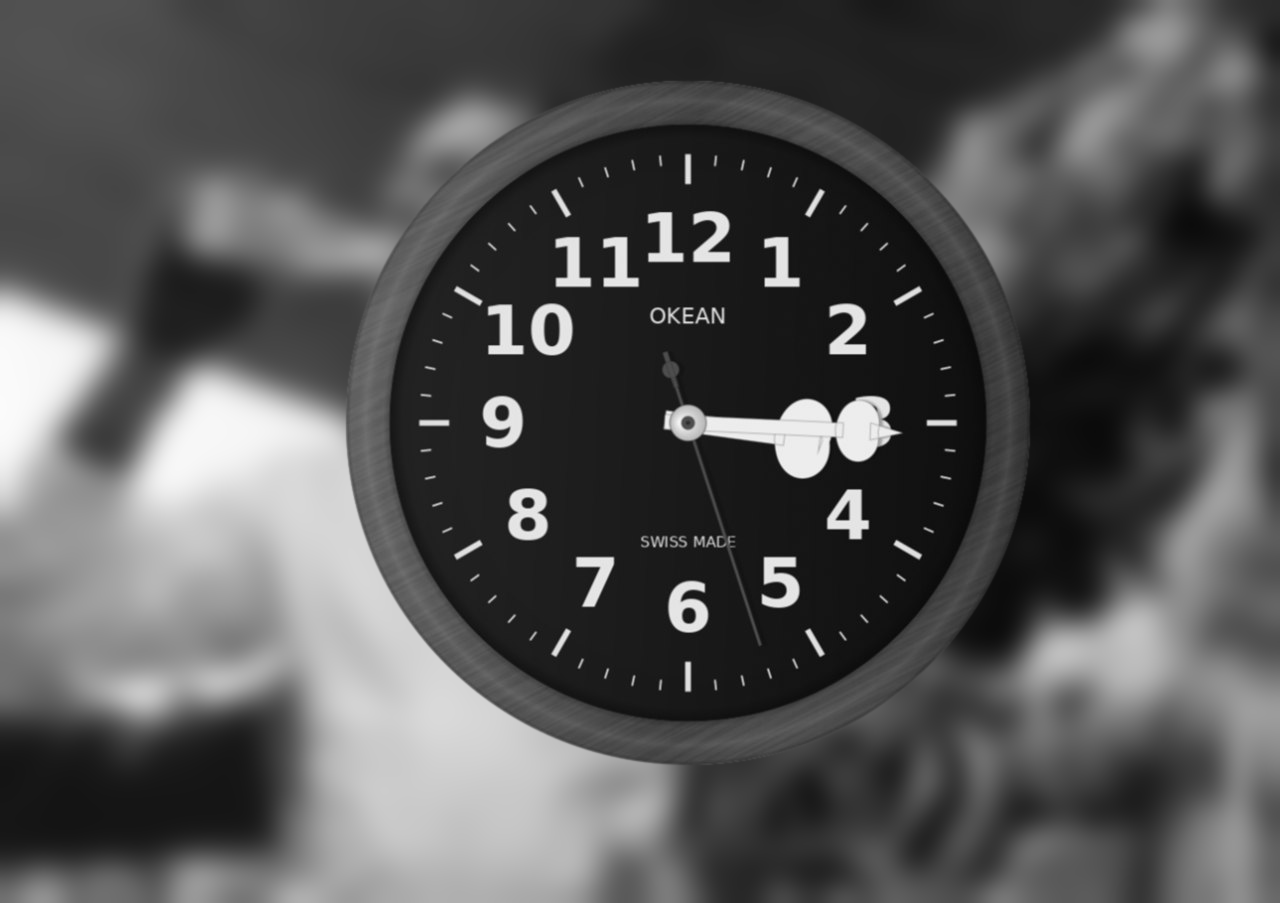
3:15:27
